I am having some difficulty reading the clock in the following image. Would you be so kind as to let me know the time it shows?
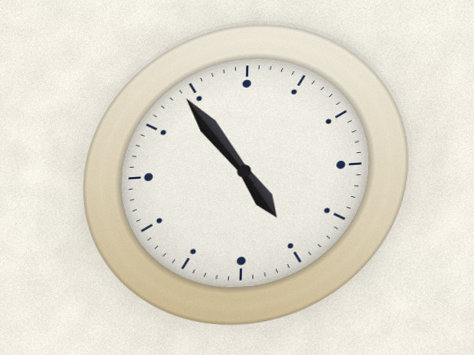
4:54
